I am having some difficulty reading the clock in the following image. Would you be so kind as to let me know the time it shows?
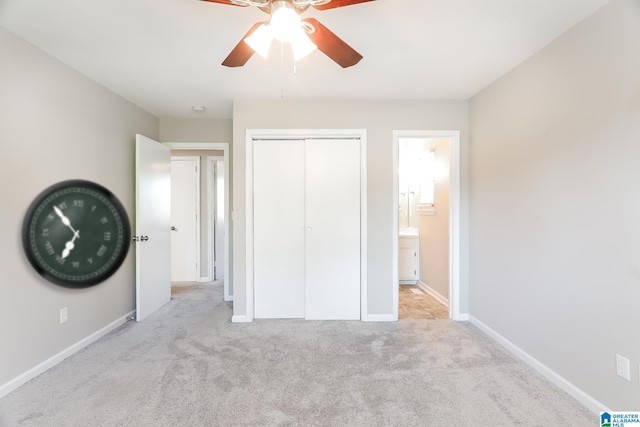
6:53
